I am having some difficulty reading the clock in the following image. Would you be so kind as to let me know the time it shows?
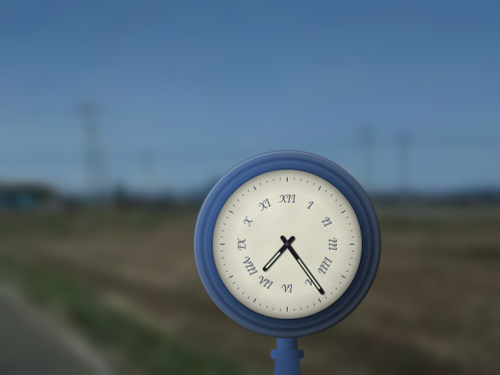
7:24
